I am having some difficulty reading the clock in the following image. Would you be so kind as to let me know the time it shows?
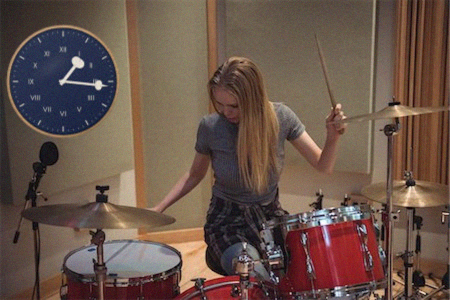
1:16
